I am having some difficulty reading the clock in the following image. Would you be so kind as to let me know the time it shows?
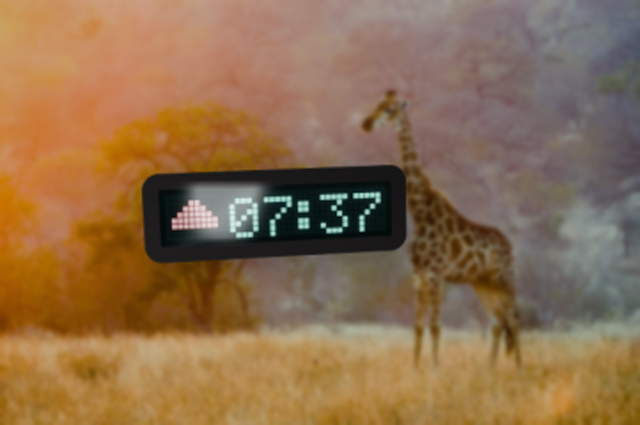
7:37
